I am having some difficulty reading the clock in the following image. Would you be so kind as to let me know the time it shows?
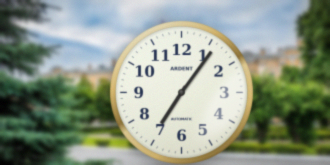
7:06
